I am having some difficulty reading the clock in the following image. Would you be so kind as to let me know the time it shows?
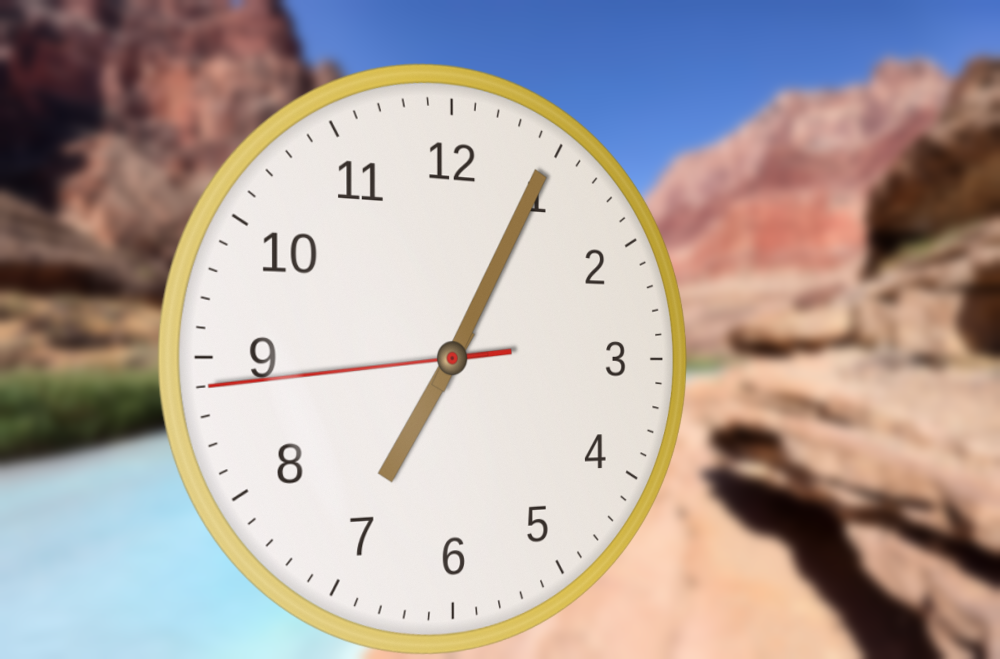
7:04:44
